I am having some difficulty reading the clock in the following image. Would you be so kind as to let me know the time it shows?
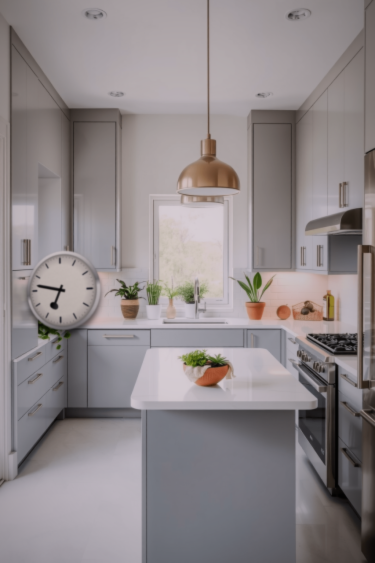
6:47
